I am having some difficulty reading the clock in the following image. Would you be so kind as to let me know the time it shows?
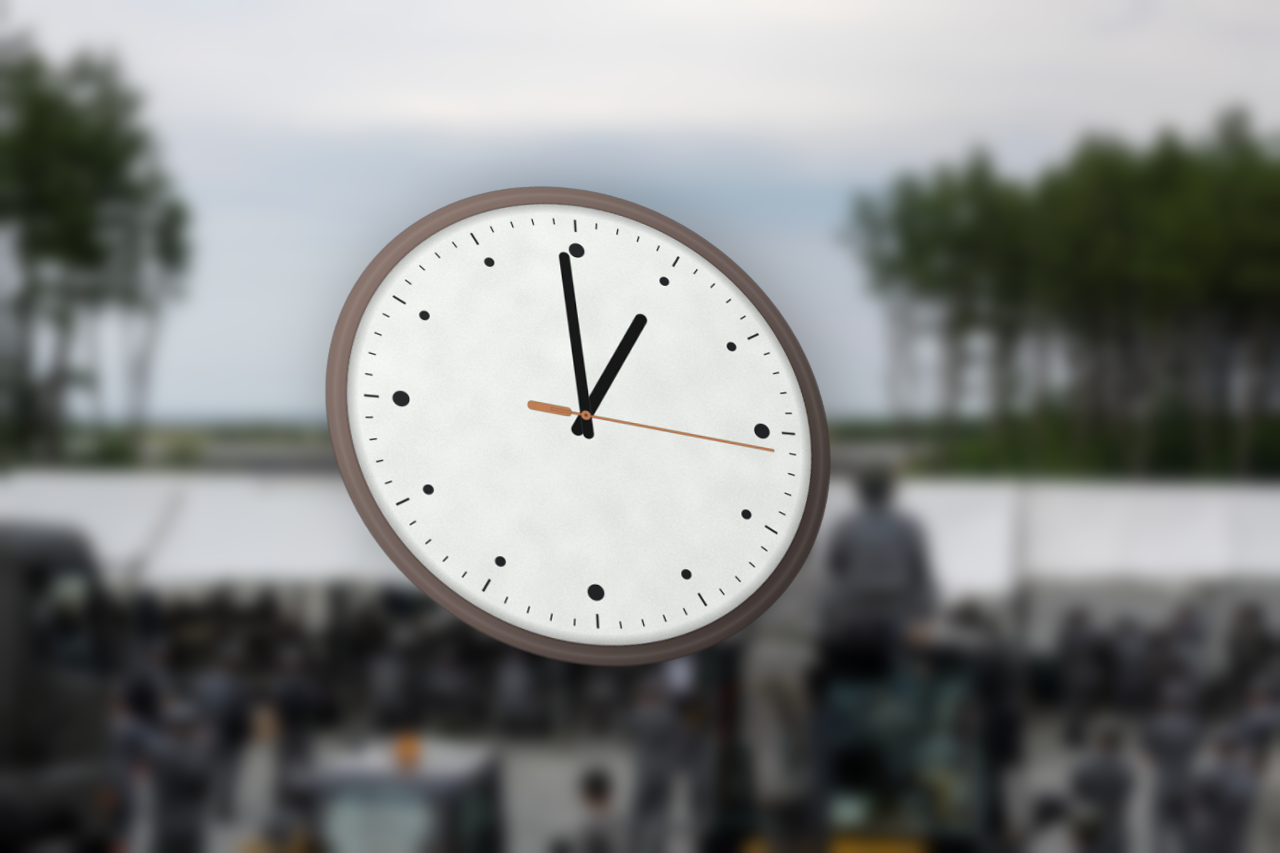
12:59:16
